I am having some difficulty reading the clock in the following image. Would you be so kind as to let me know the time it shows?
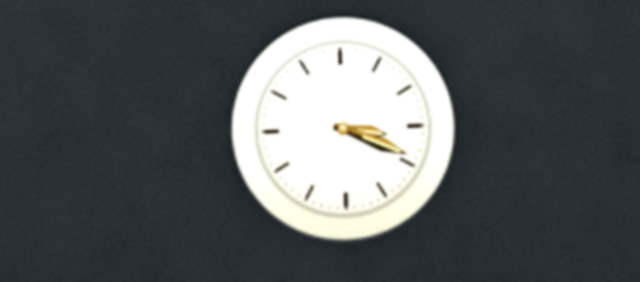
3:19
